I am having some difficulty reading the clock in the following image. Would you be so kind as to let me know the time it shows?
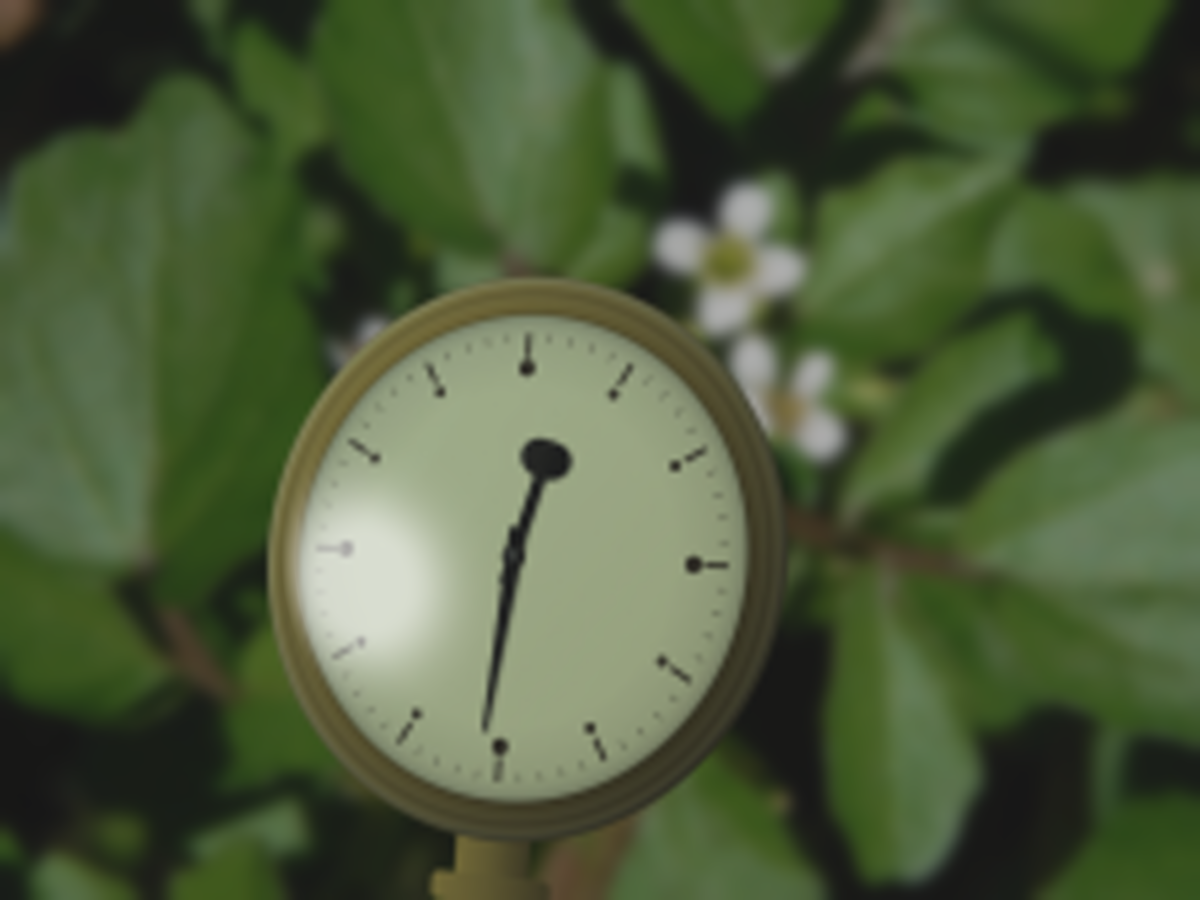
12:31
